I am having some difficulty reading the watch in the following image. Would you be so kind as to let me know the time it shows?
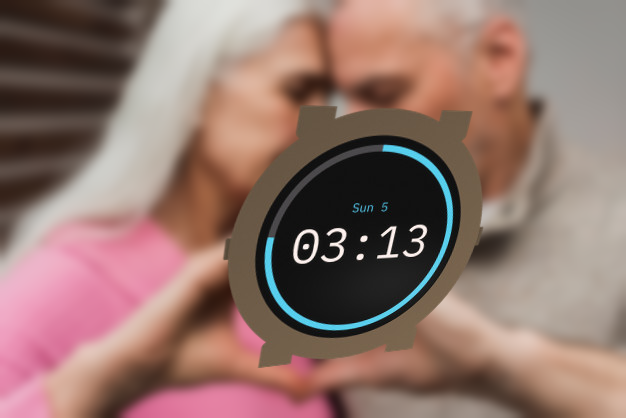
3:13
